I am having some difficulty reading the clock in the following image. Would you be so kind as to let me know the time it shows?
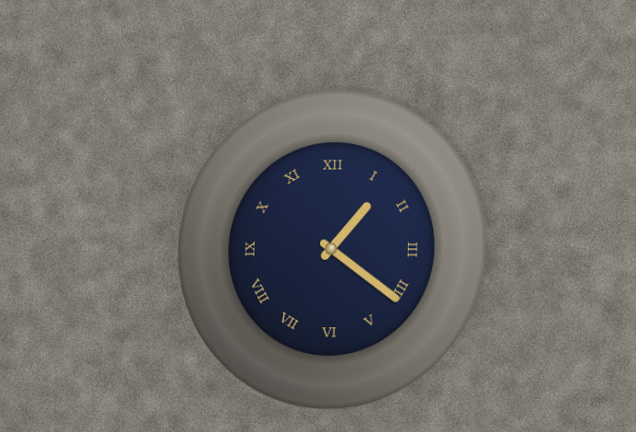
1:21
